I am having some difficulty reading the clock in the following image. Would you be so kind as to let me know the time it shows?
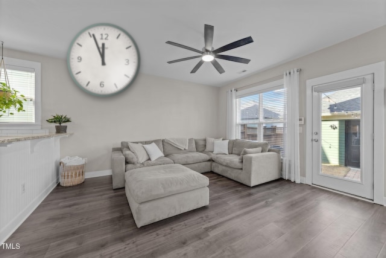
11:56
